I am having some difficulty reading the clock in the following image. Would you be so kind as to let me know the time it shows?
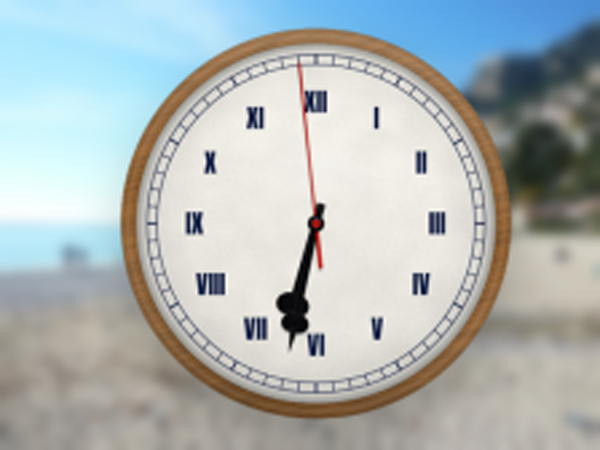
6:31:59
